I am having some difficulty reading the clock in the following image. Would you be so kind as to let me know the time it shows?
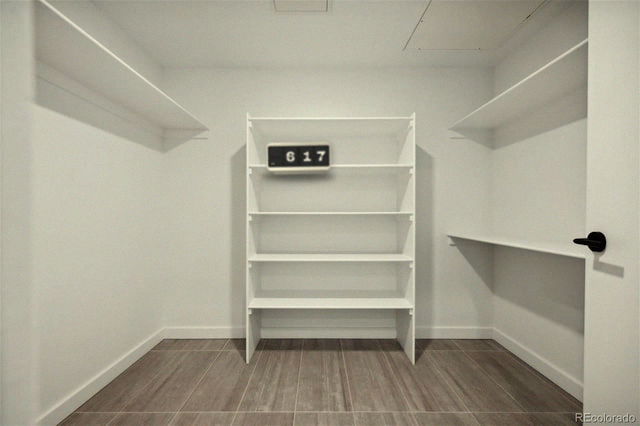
6:17
